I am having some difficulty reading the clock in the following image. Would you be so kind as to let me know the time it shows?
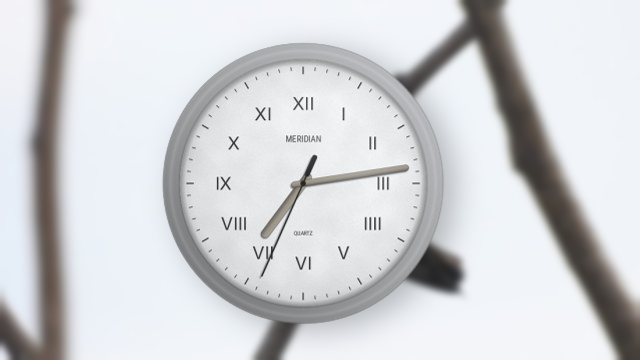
7:13:34
